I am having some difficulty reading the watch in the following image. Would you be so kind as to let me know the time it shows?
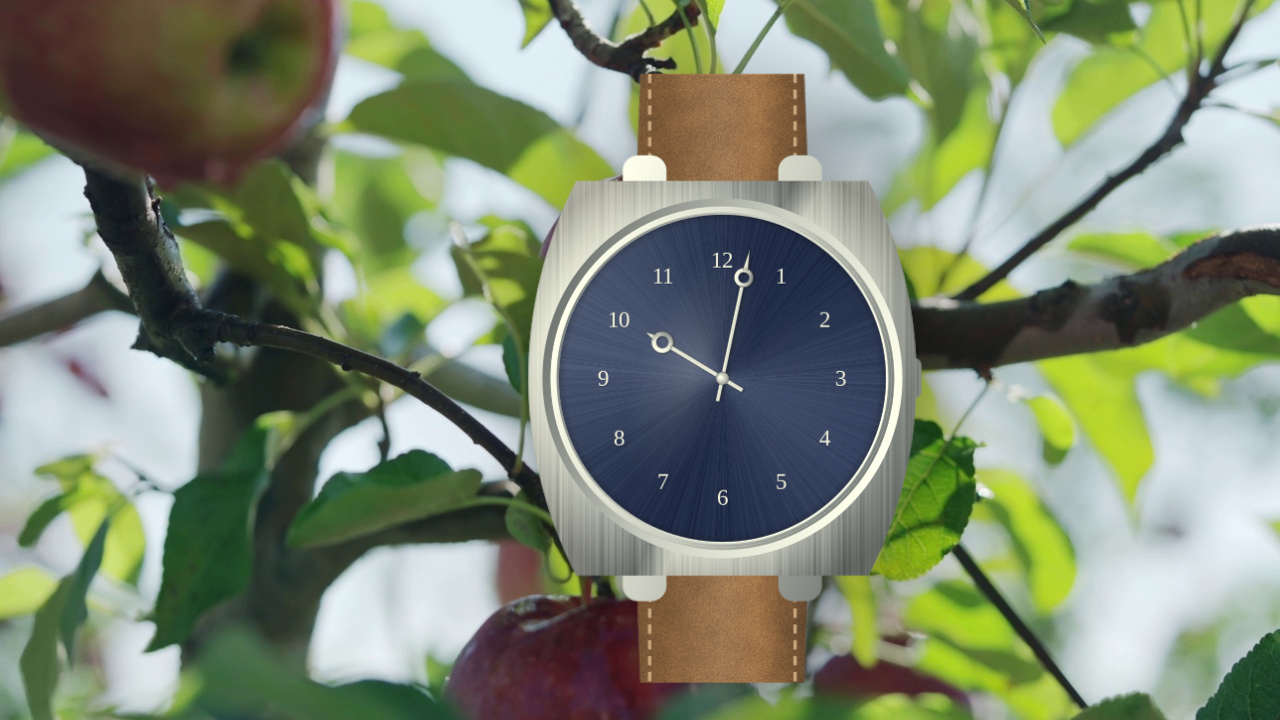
10:02
